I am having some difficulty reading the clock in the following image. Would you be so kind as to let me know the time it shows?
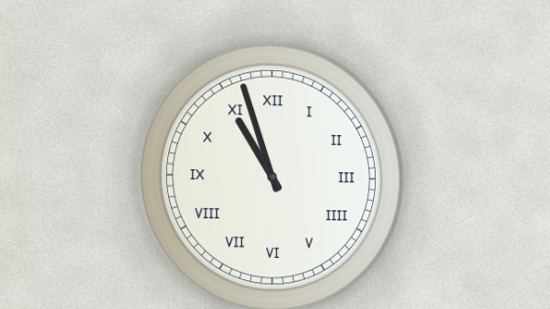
10:57
